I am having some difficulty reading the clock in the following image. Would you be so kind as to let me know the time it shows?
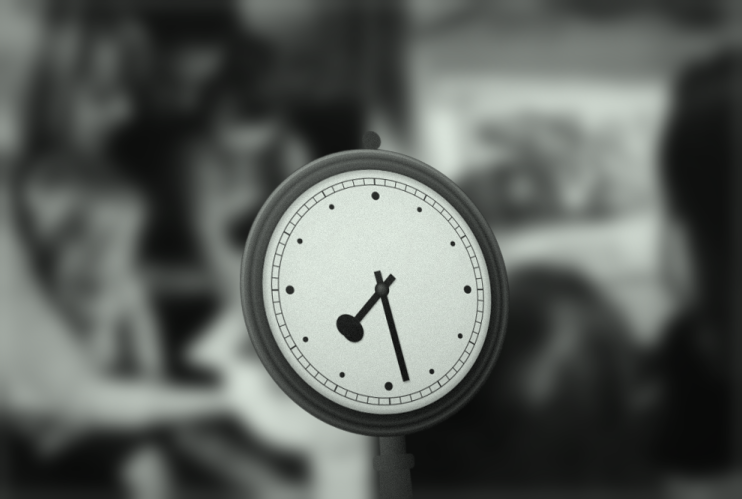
7:28
